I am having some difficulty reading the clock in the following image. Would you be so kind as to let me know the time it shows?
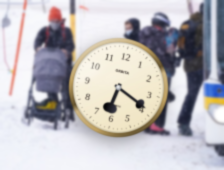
6:19
